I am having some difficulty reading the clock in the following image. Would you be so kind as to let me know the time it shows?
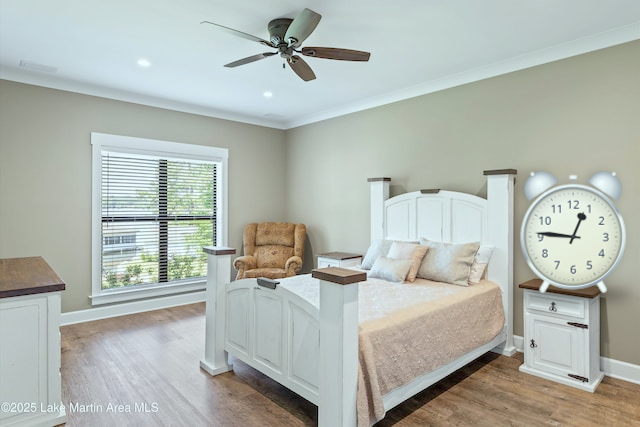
12:46
